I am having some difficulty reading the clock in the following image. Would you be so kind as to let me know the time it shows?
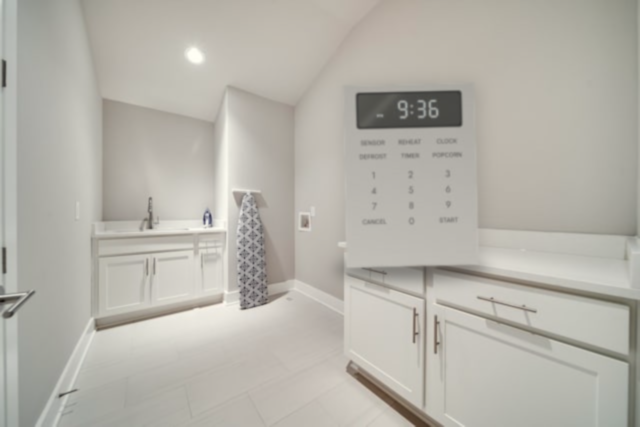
9:36
